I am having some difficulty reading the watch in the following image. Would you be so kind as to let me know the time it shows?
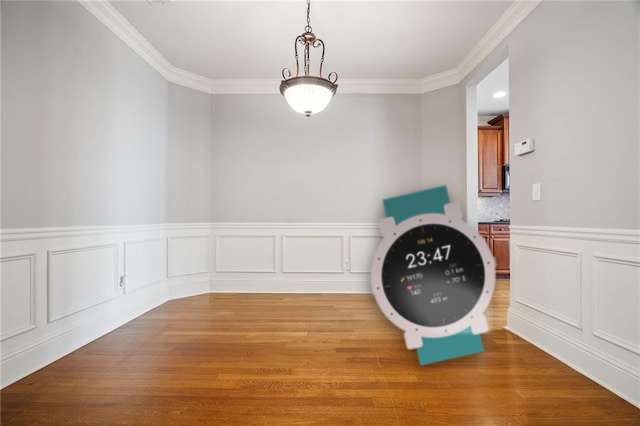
23:47
